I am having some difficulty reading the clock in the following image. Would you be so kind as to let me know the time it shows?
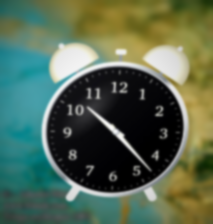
10:23
